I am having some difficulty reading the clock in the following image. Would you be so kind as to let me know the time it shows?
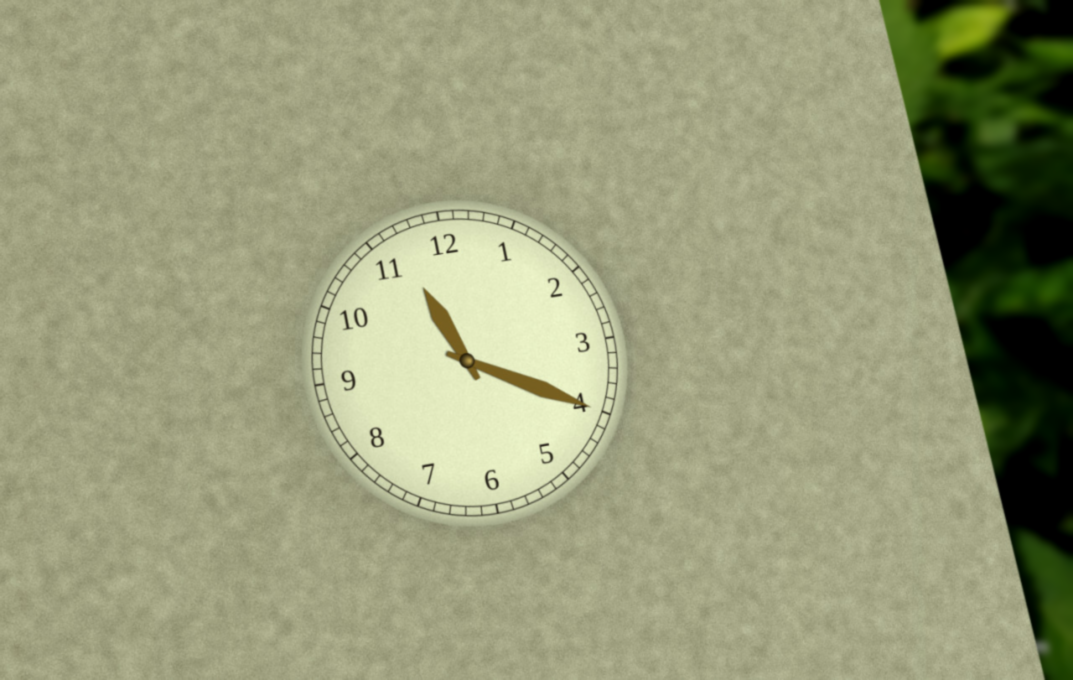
11:20
